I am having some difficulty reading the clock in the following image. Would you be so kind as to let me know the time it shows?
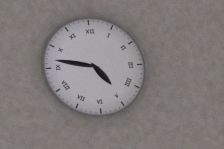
4:47
